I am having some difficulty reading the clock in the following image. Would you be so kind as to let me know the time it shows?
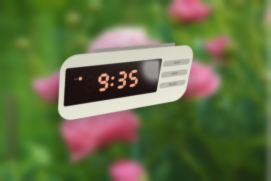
9:35
